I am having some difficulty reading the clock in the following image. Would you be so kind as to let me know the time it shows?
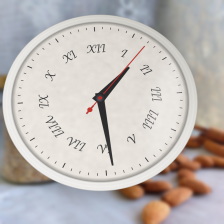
1:29:07
